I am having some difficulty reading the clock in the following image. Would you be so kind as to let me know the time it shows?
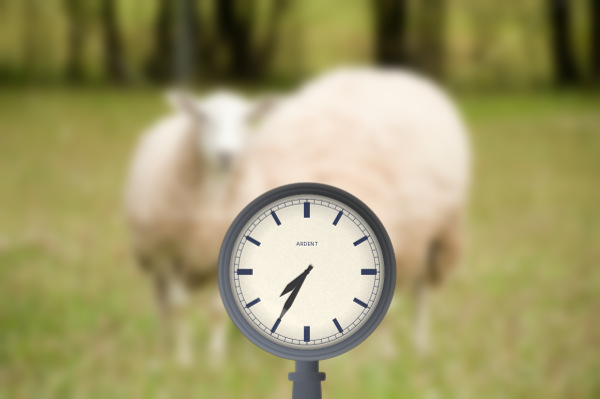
7:35
